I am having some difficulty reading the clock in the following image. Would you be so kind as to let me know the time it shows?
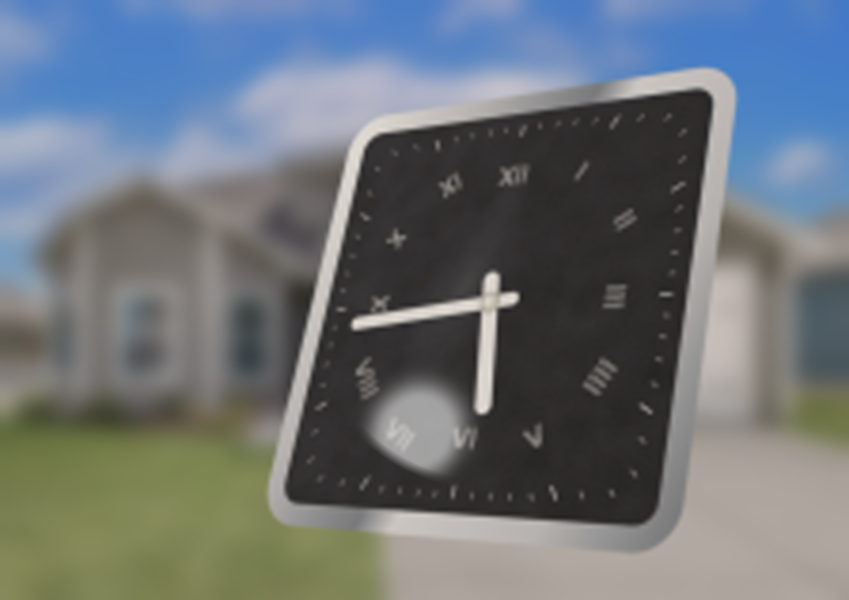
5:44
